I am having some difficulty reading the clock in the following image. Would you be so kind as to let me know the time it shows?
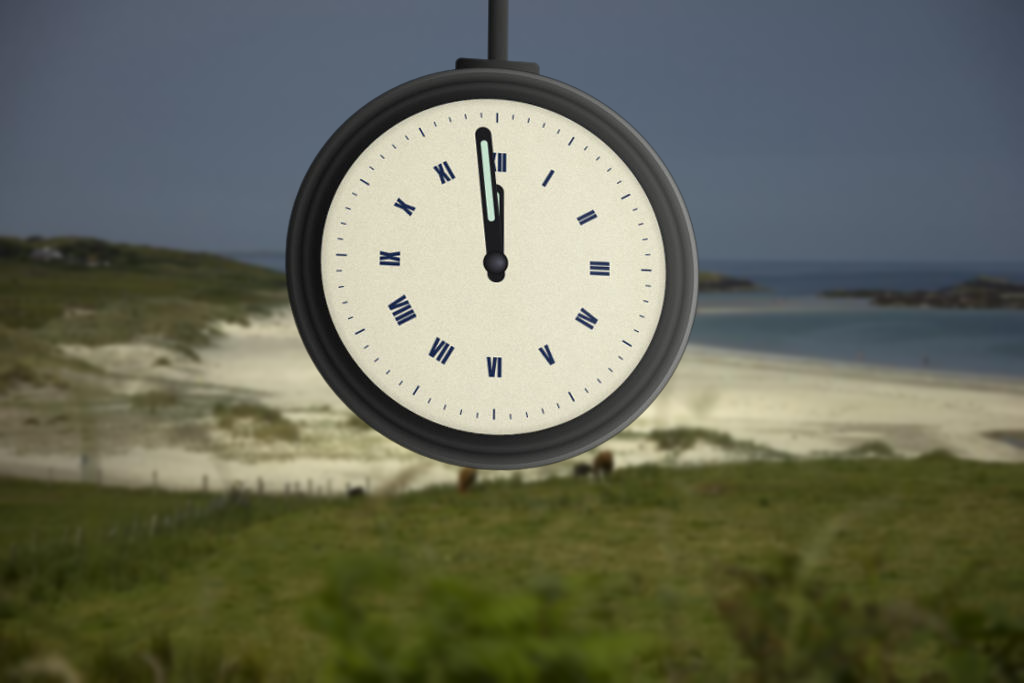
11:59
